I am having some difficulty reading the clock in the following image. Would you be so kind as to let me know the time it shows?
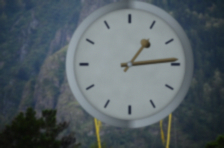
1:14
